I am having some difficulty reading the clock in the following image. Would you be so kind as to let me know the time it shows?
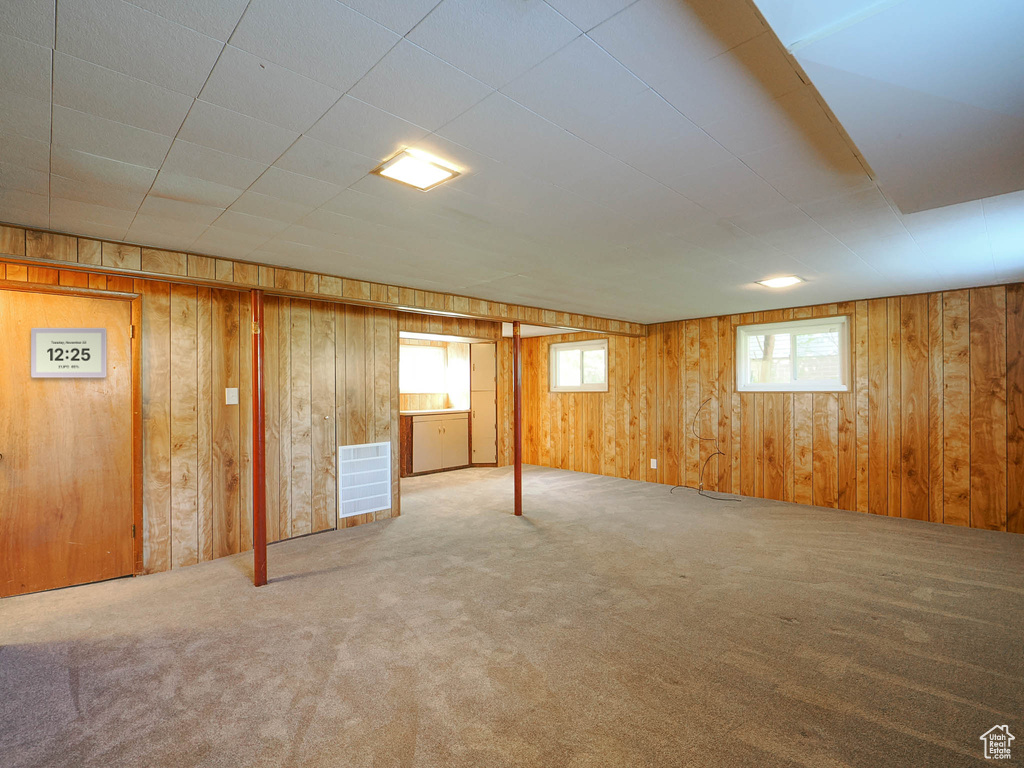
12:25
